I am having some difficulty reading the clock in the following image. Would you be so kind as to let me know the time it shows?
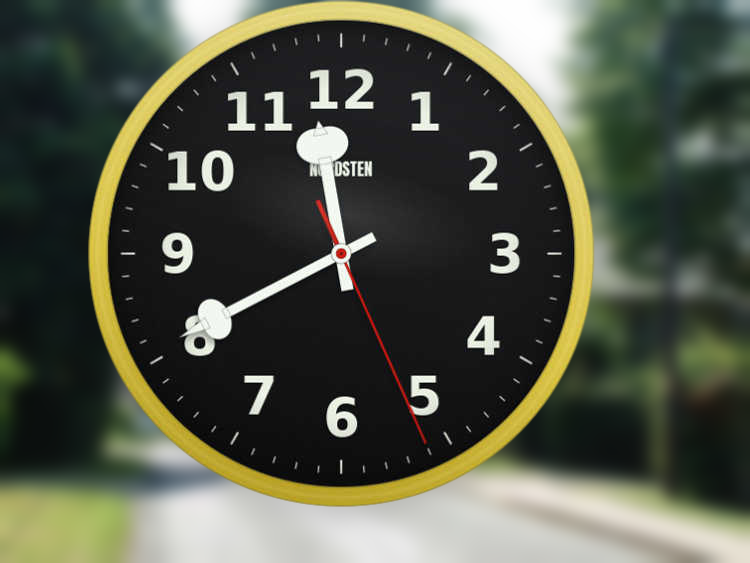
11:40:26
